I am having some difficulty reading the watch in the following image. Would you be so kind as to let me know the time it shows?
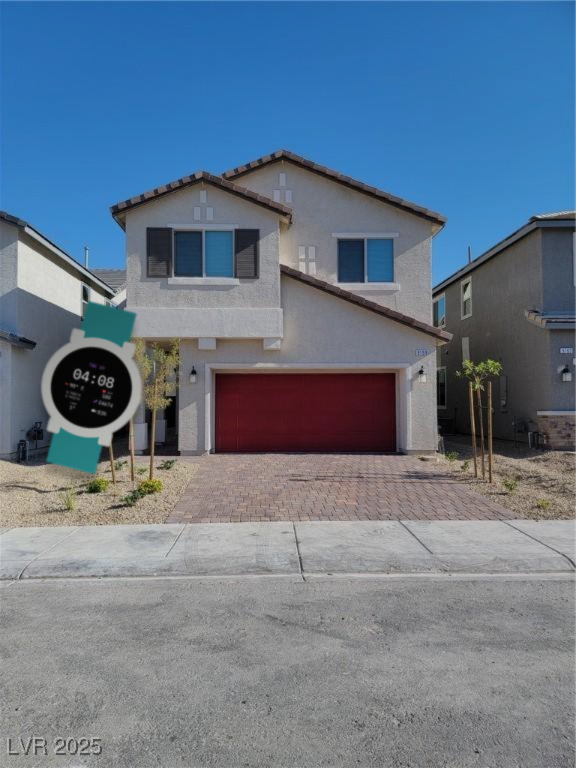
4:08
